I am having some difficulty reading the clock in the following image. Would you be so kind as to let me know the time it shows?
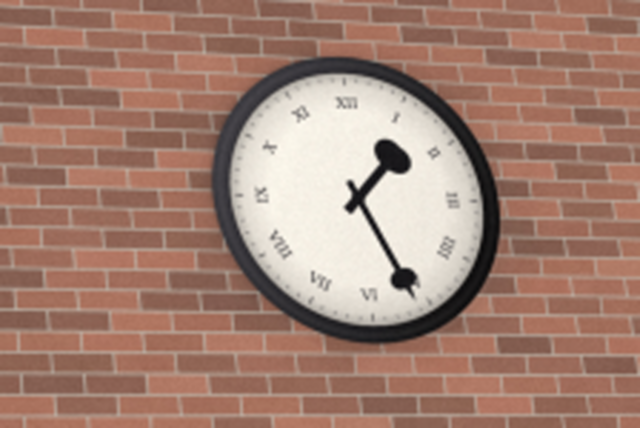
1:26
